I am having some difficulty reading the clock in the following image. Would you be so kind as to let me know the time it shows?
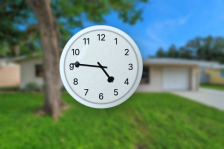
4:46
